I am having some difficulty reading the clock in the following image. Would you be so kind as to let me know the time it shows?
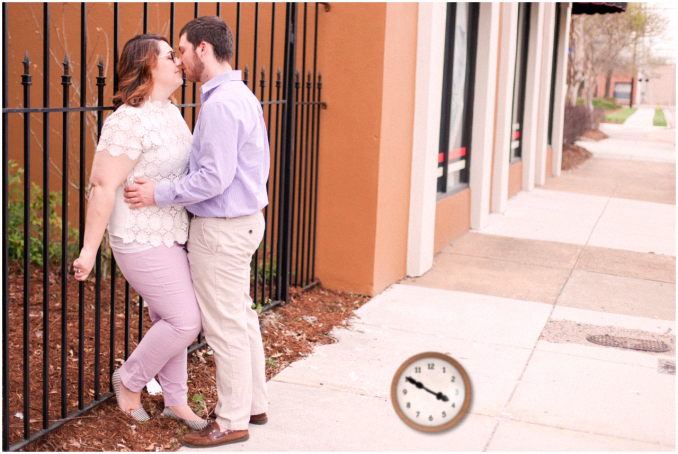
3:50
